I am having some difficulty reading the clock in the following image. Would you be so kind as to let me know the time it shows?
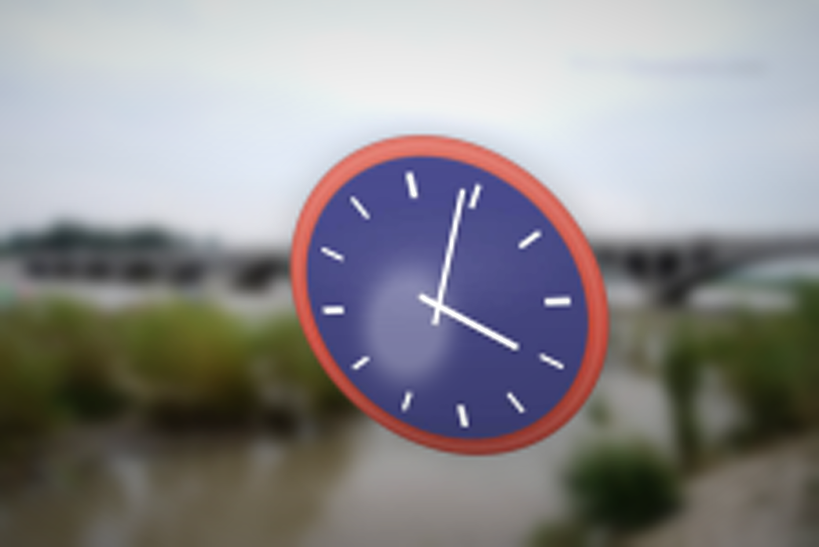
4:04
